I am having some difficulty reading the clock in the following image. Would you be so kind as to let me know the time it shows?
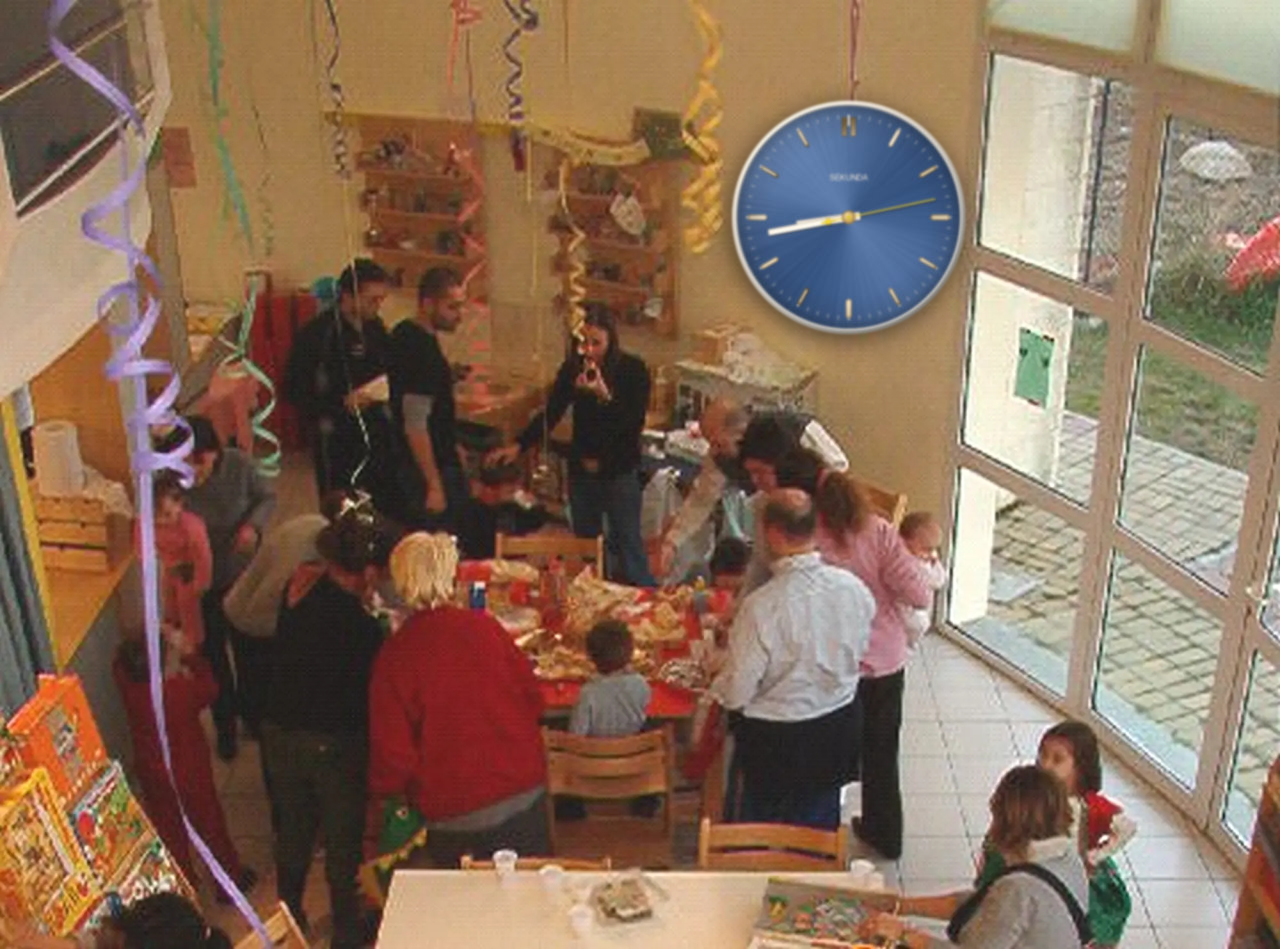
8:43:13
